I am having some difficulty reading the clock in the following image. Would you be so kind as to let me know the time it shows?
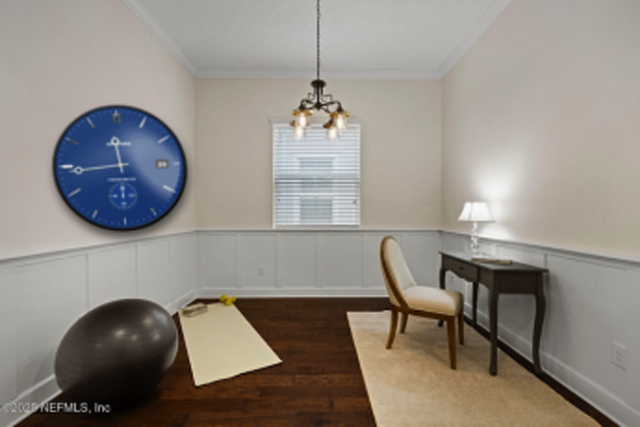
11:44
